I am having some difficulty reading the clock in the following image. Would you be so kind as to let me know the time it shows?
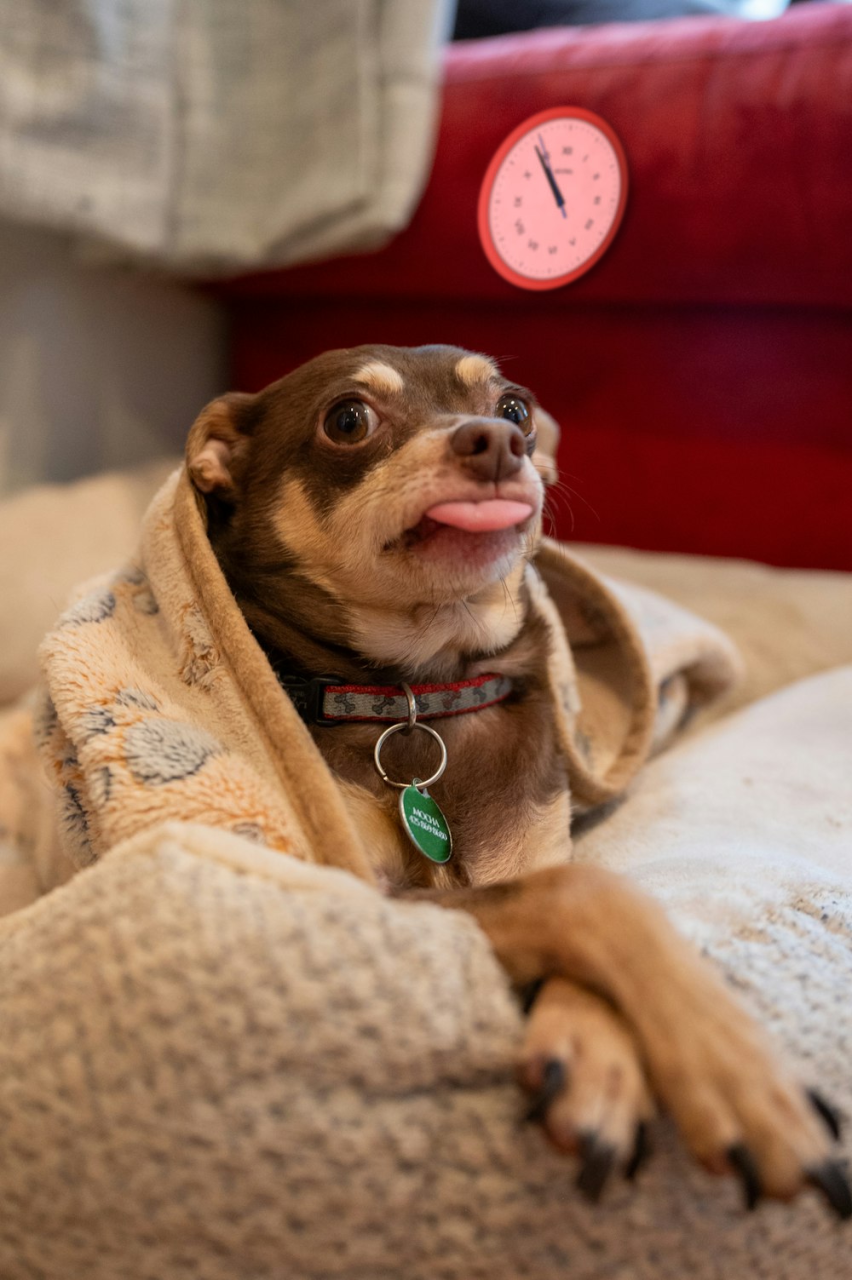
10:53:55
